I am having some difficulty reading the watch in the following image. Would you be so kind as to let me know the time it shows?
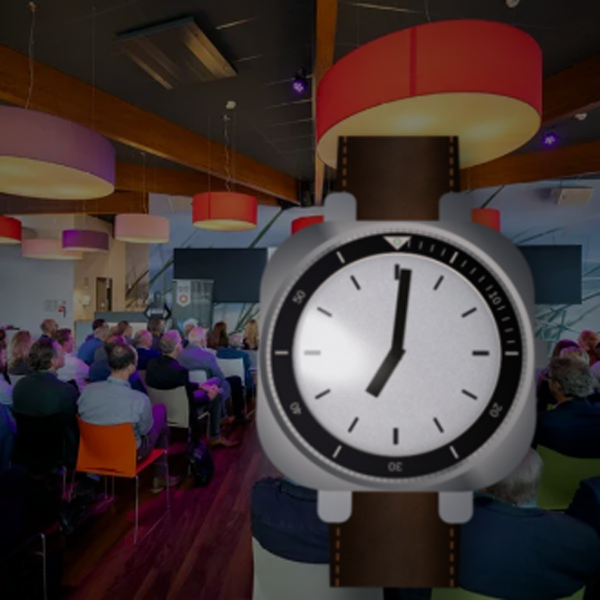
7:01
